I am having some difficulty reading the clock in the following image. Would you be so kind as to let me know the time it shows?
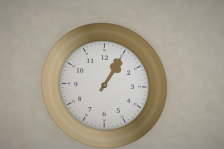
1:05
